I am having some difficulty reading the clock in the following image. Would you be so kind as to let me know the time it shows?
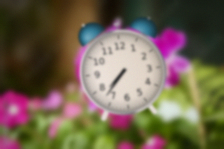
7:37
